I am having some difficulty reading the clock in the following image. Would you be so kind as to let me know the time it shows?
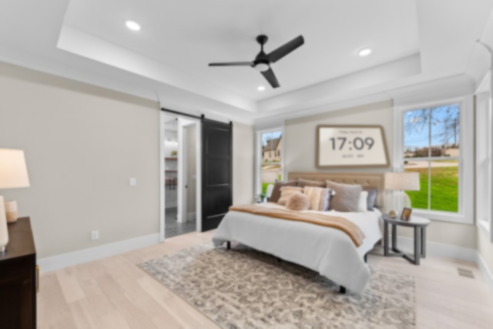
17:09
